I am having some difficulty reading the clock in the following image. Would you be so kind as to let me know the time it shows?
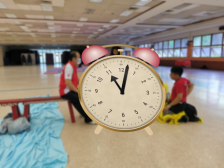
11:02
